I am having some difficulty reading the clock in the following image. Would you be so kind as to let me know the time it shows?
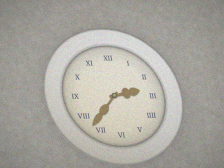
2:37
